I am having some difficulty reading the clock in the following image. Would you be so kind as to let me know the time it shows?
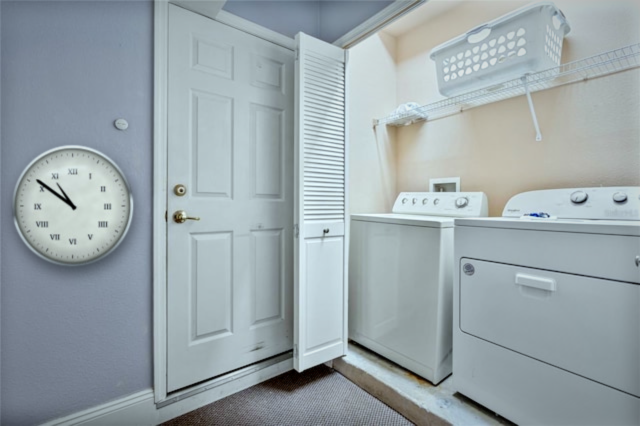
10:51
